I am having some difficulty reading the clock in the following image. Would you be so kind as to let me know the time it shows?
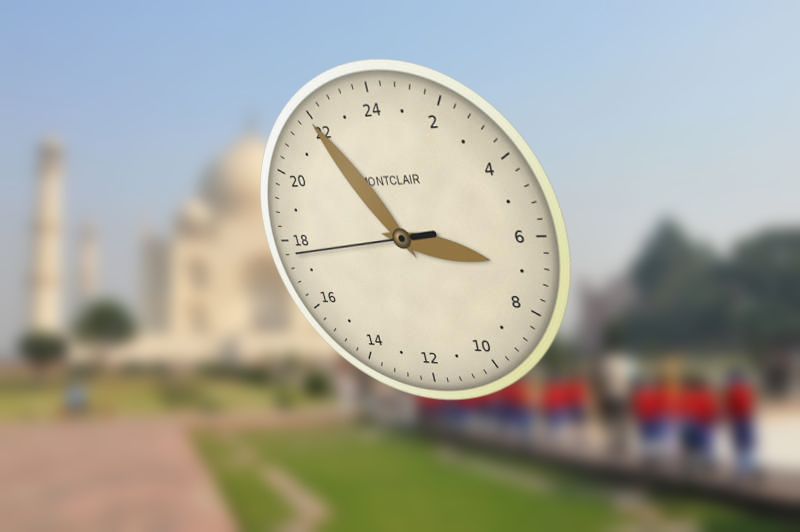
6:54:44
